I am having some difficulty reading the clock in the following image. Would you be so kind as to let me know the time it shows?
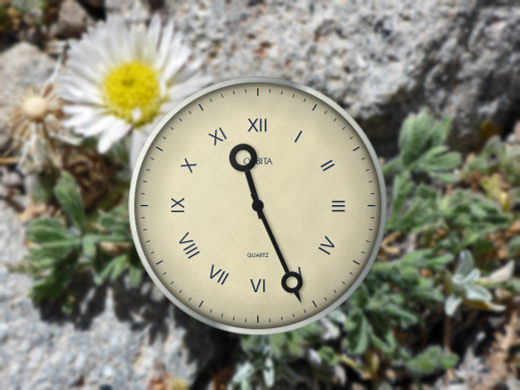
11:26
